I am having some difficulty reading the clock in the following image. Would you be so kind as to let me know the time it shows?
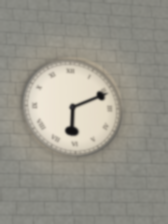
6:11
